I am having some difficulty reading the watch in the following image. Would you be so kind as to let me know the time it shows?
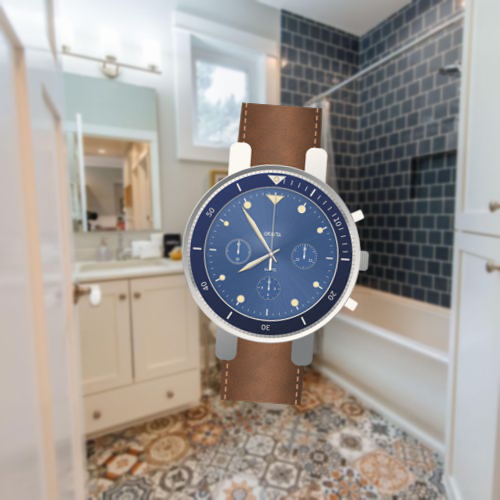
7:54
